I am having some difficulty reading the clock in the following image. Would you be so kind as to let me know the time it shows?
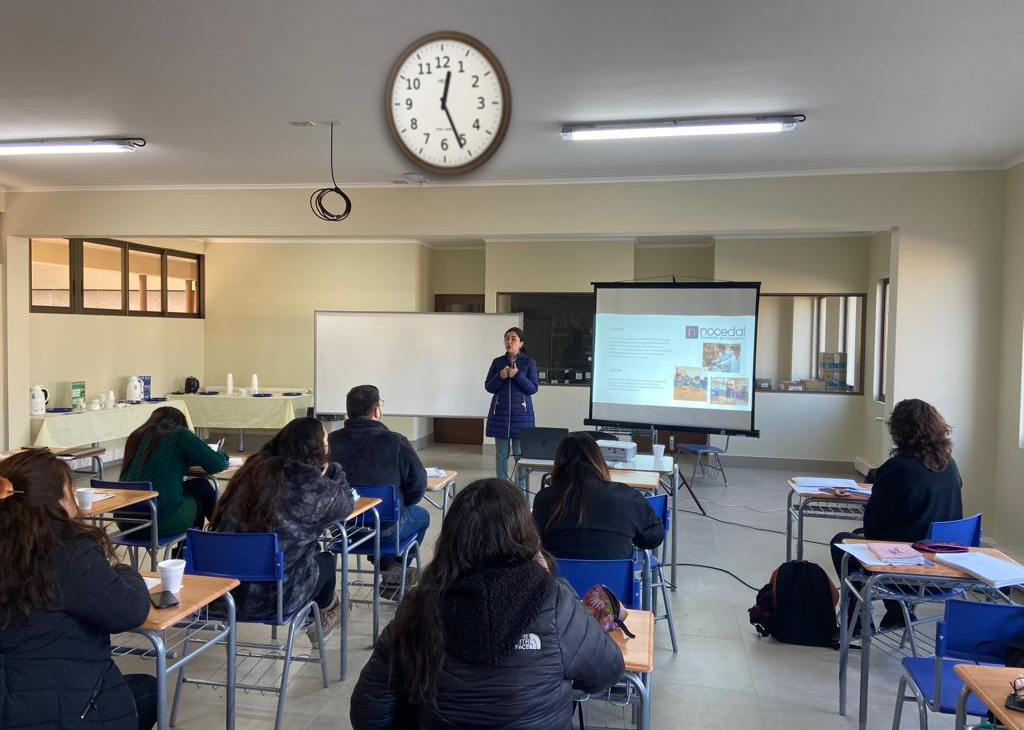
12:26
